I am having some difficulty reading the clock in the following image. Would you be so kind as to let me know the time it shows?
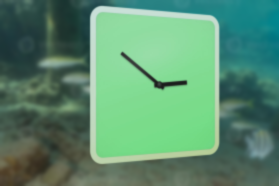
2:51
